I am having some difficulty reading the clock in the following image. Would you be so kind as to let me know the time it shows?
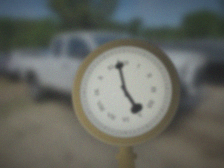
4:58
